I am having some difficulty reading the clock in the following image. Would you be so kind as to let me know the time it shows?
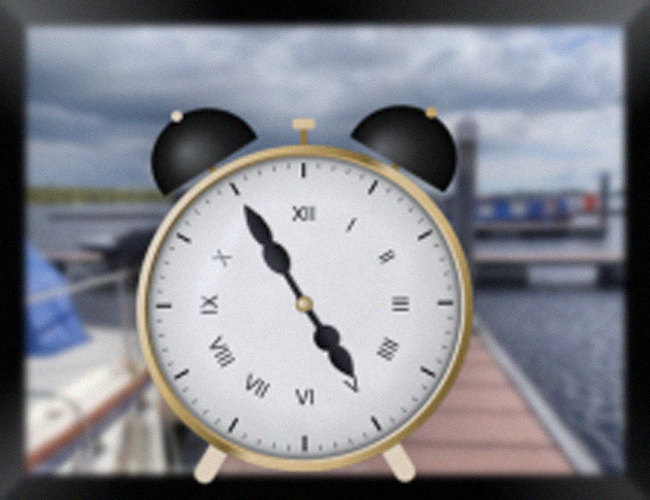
4:55
